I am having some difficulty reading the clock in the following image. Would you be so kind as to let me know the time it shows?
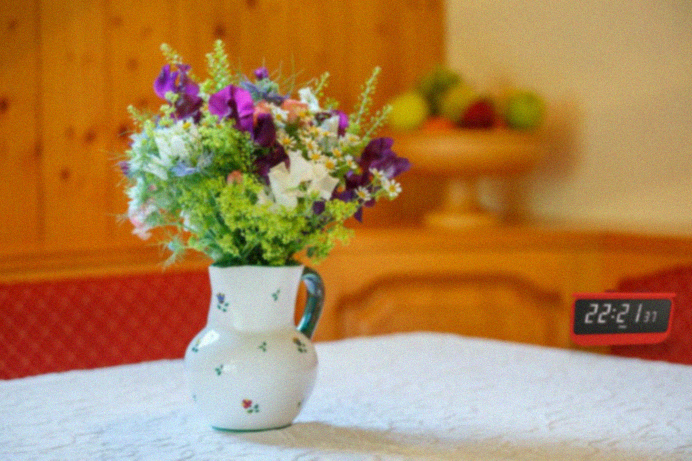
22:21
